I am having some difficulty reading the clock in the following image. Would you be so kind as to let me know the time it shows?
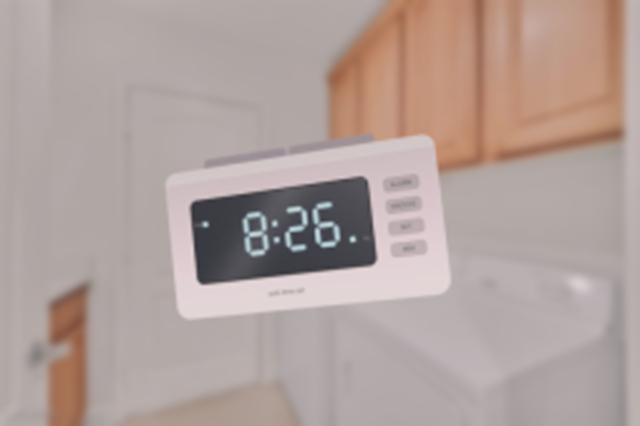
8:26
